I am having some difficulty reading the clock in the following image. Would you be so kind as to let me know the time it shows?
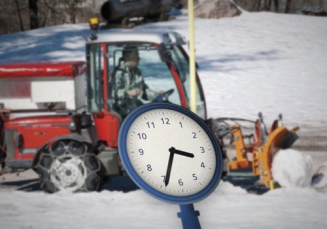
3:34
